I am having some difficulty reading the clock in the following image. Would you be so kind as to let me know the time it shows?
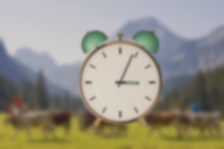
3:04
